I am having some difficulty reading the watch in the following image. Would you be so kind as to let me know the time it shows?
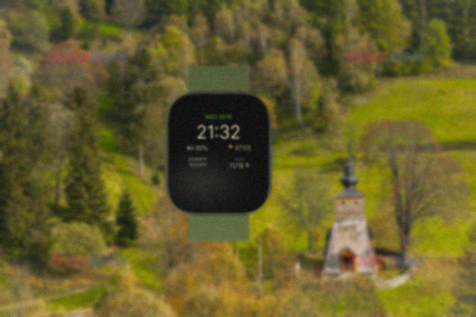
21:32
